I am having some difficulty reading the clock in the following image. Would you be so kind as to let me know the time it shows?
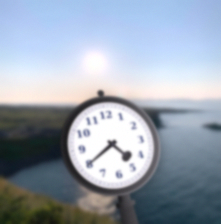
4:40
